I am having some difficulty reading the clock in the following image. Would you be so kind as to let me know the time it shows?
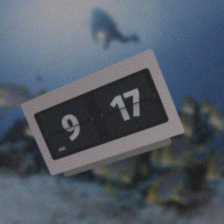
9:17
